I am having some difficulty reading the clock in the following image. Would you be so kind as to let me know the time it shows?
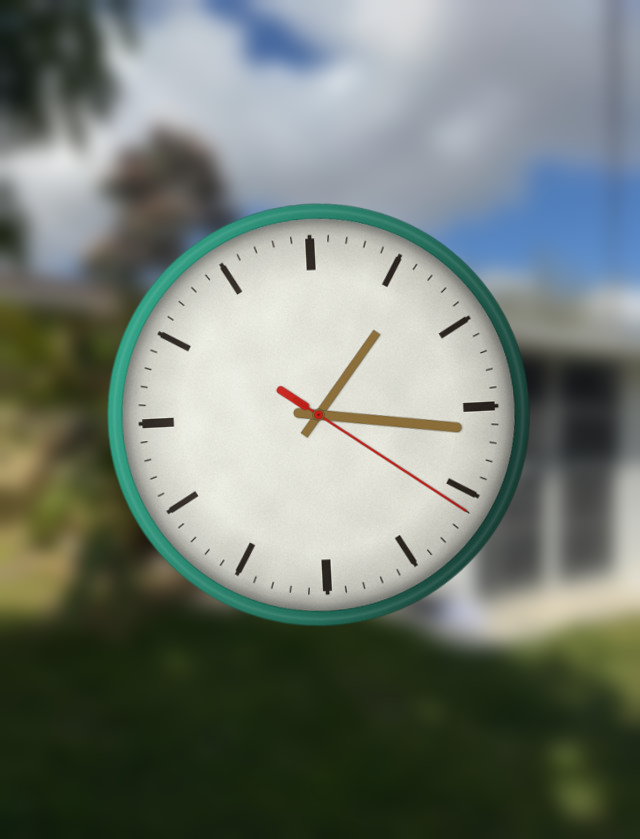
1:16:21
